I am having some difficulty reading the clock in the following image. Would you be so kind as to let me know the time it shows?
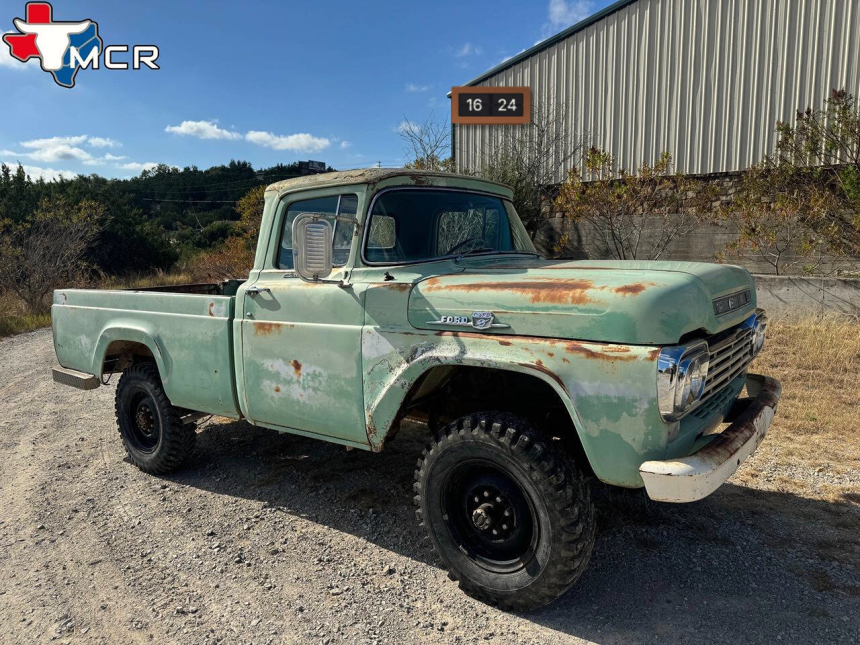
16:24
